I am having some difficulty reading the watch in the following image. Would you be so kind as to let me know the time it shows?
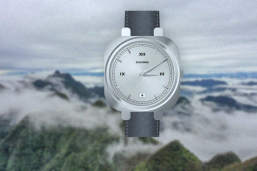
3:10
